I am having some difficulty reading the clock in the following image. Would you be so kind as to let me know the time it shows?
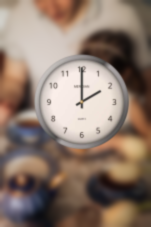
2:00
